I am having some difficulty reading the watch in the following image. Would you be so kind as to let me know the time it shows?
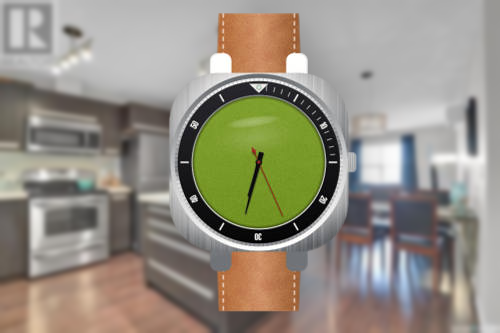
6:32:26
